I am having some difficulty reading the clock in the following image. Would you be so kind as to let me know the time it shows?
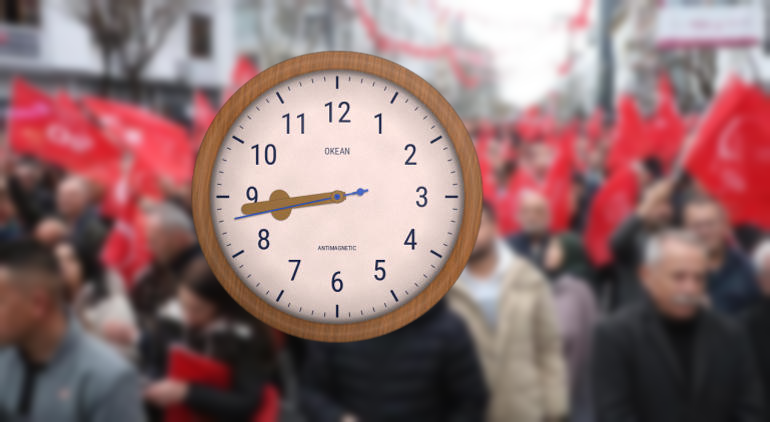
8:43:43
